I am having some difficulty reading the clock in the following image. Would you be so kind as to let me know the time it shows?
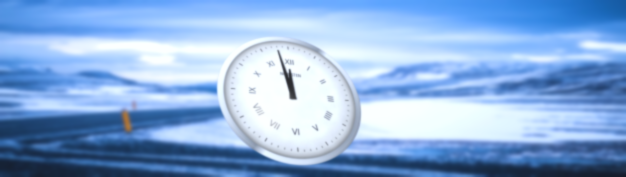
11:58
